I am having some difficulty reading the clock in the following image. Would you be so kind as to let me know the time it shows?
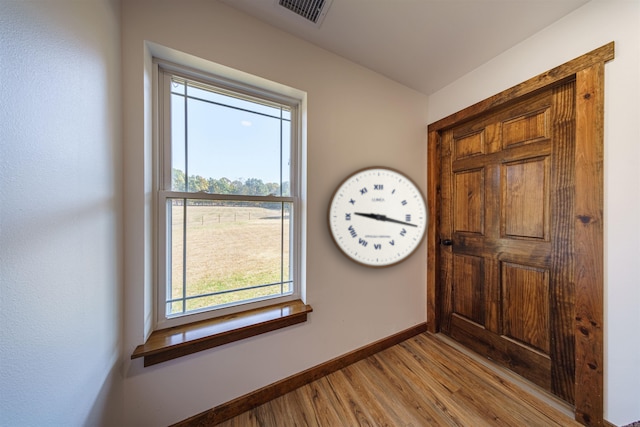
9:17
